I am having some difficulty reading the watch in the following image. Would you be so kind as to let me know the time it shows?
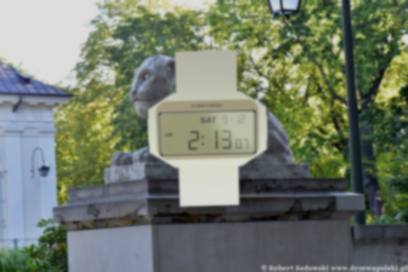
2:13
